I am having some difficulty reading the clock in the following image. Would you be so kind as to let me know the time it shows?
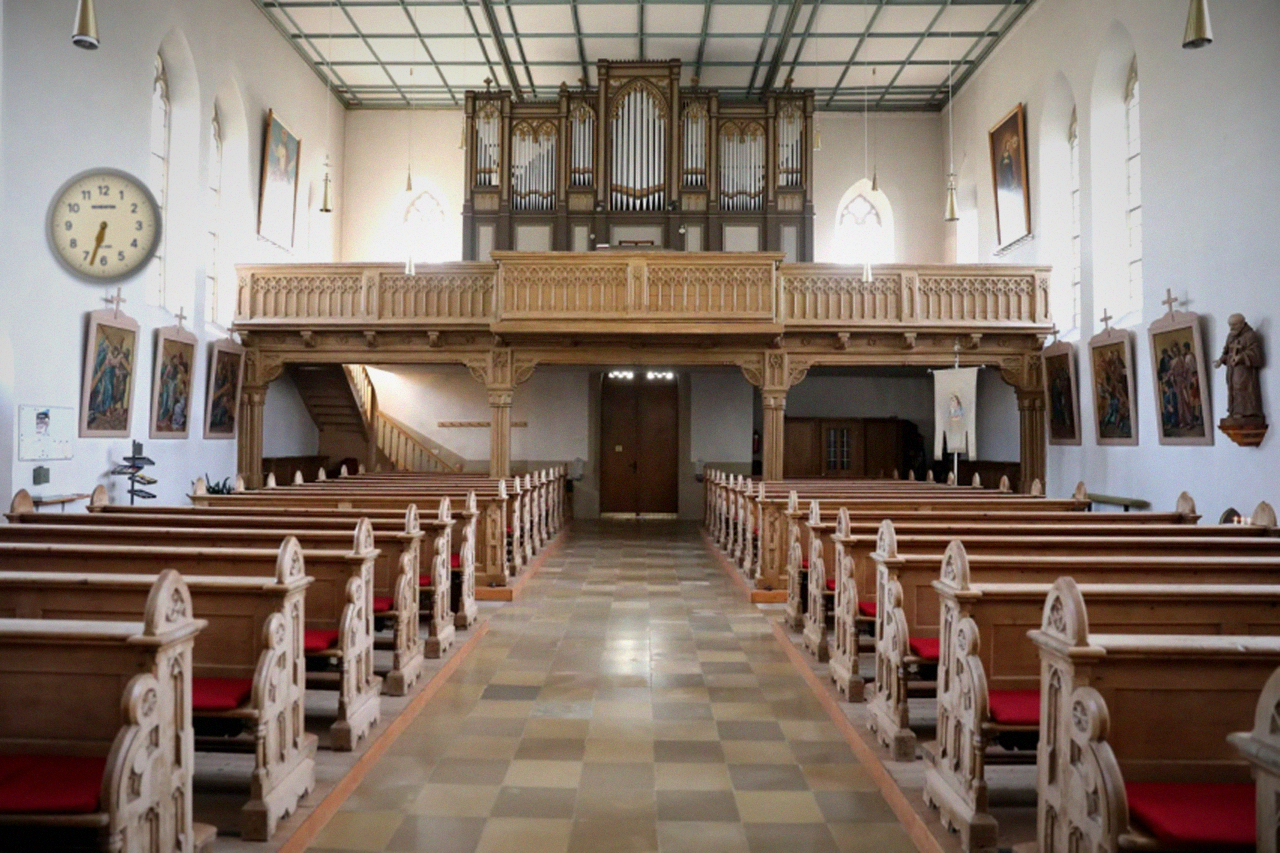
6:33
